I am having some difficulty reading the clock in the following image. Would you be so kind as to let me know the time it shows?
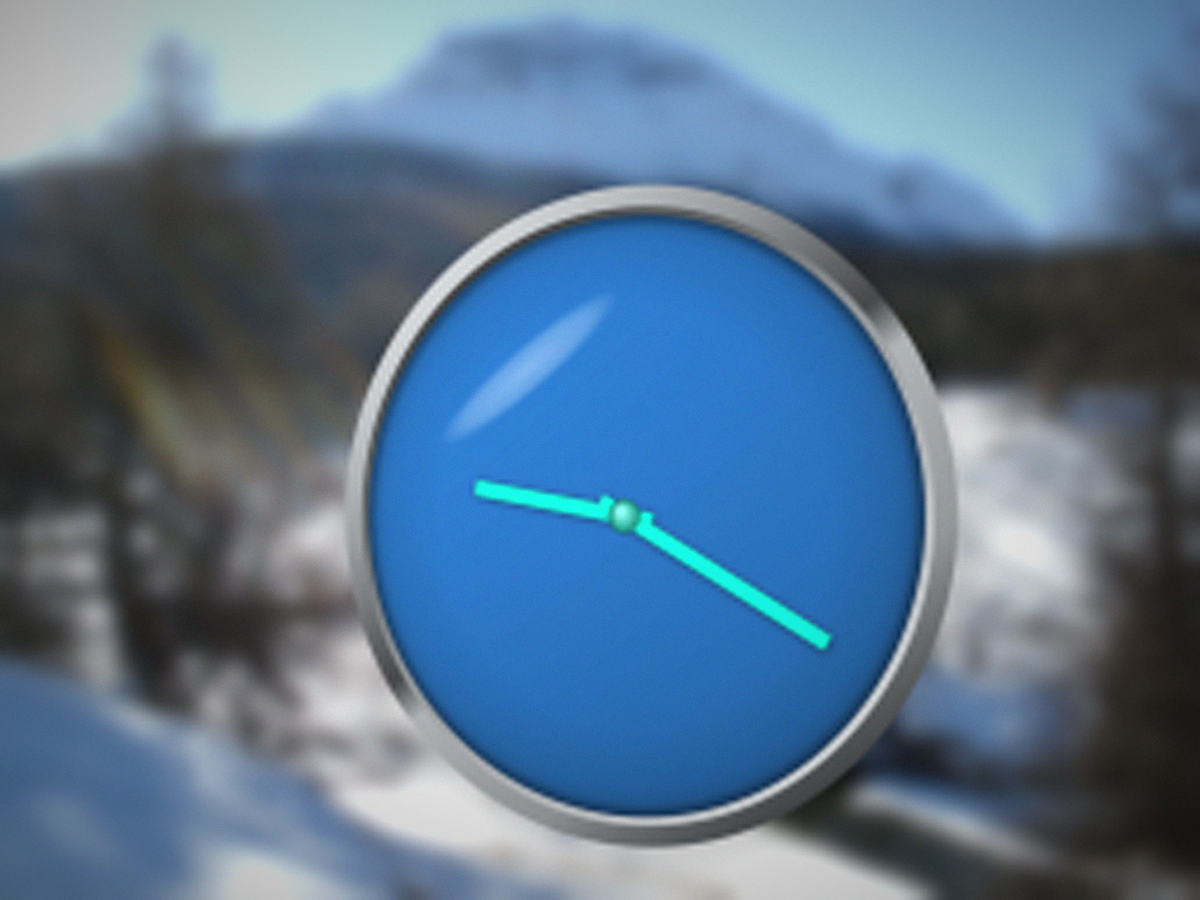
9:20
